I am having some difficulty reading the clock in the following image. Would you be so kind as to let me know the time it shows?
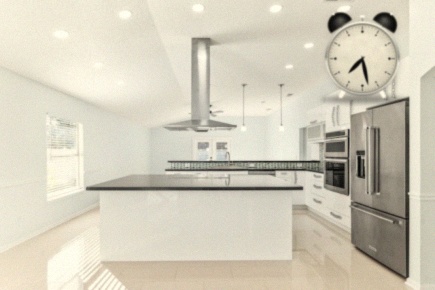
7:28
